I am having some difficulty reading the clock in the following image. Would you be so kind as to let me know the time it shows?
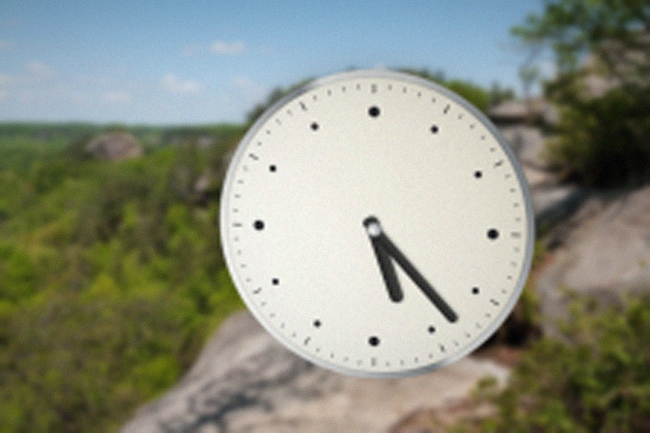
5:23
